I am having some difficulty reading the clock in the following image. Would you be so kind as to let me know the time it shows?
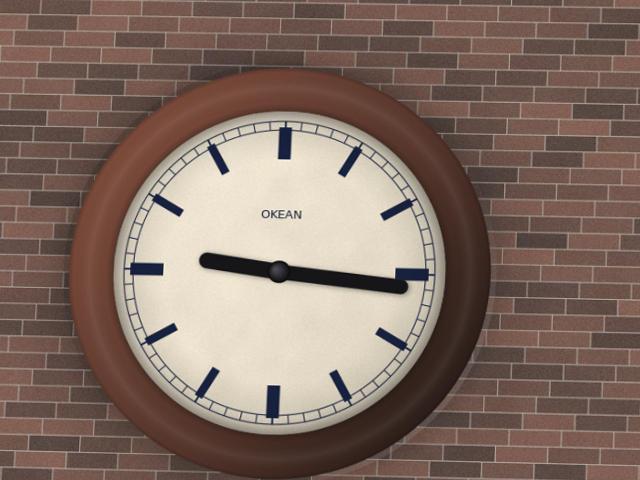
9:16
